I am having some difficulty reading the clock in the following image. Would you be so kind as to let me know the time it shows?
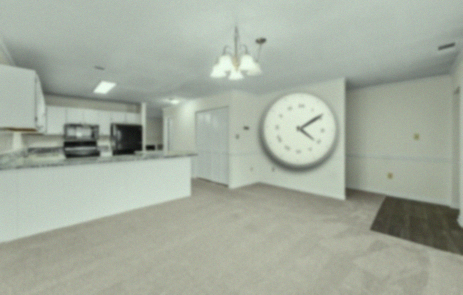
4:09
